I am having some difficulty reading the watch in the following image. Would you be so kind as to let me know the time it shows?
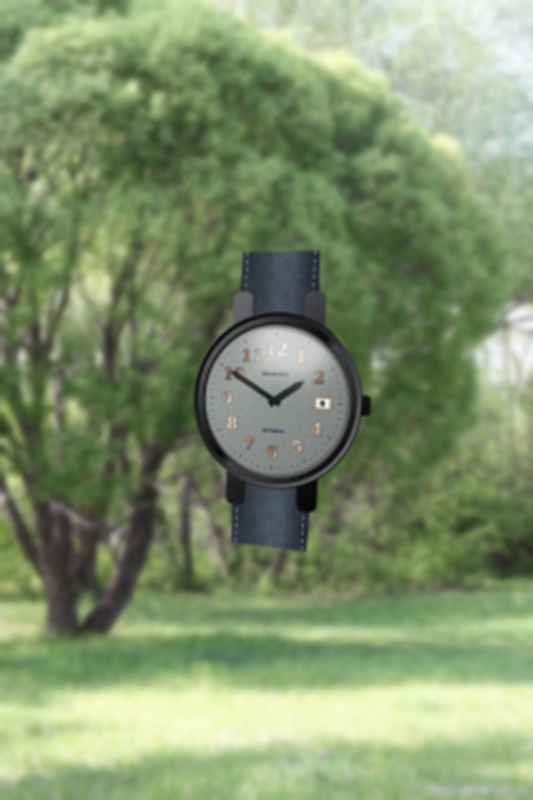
1:50
